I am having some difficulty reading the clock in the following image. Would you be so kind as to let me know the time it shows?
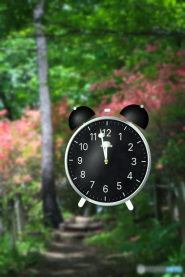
11:58
